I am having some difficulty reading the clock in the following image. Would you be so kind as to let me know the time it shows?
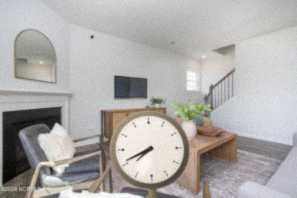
7:41
